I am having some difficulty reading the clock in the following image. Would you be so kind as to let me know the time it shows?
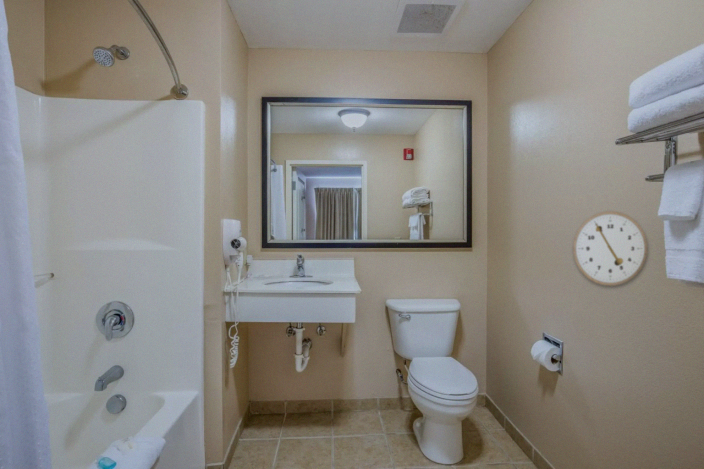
4:55
